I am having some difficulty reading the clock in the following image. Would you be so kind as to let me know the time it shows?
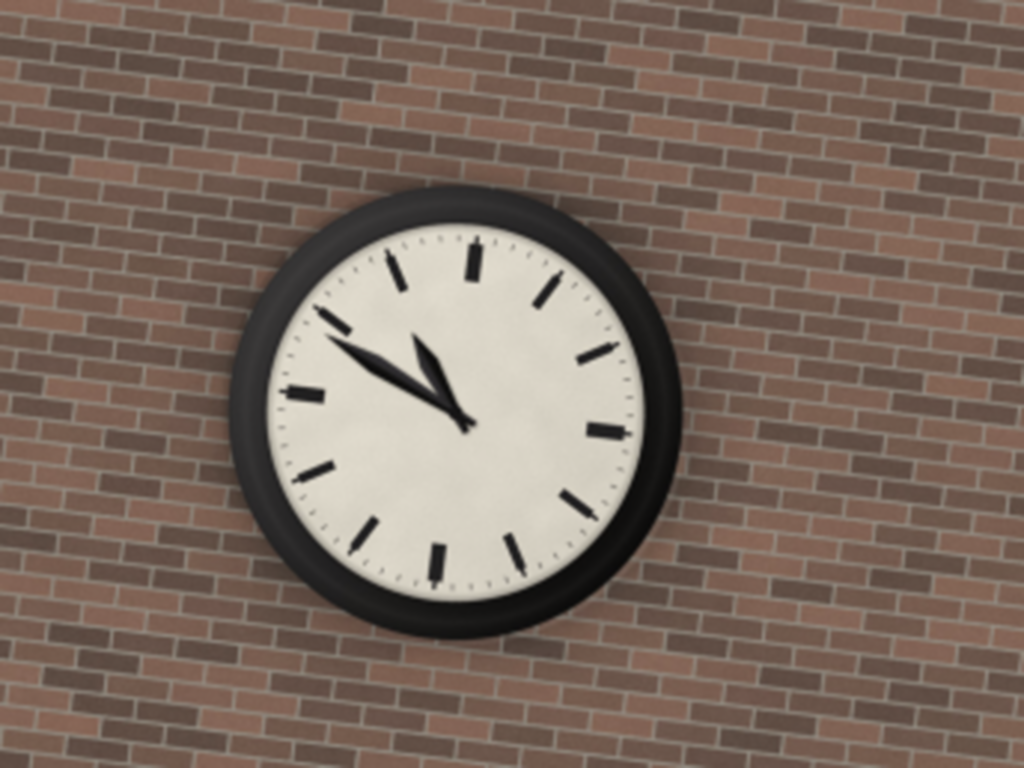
10:49
